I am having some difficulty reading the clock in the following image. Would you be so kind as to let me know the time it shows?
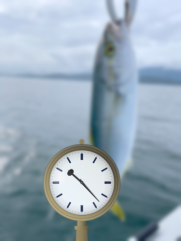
10:23
